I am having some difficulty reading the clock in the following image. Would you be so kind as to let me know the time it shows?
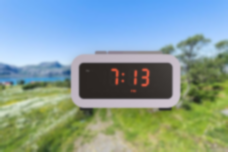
7:13
